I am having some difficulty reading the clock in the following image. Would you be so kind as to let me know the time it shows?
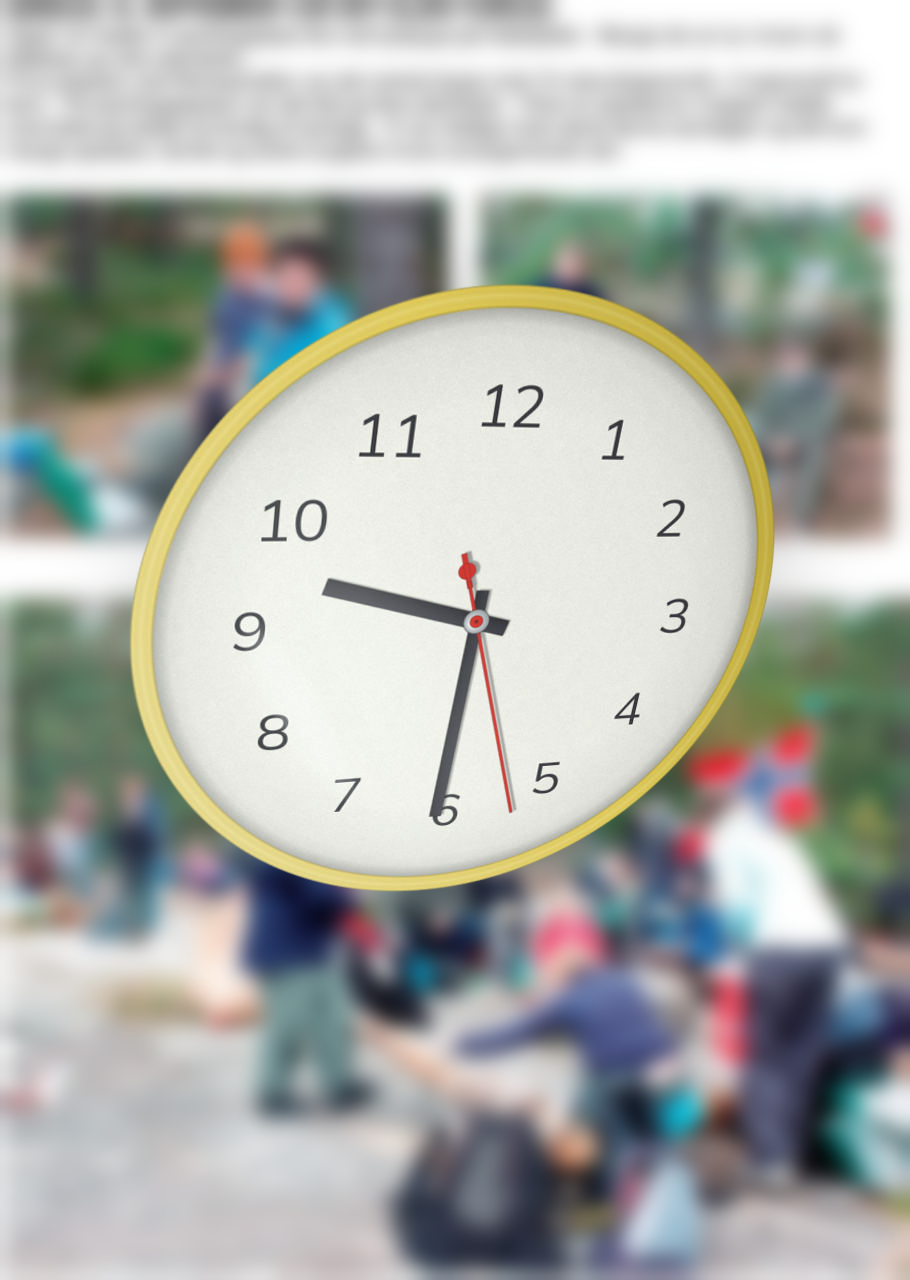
9:30:27
